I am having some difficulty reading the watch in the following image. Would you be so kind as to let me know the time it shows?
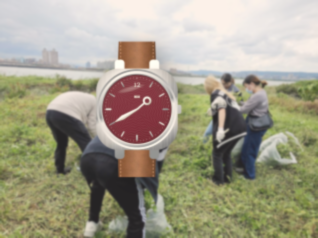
1:40
